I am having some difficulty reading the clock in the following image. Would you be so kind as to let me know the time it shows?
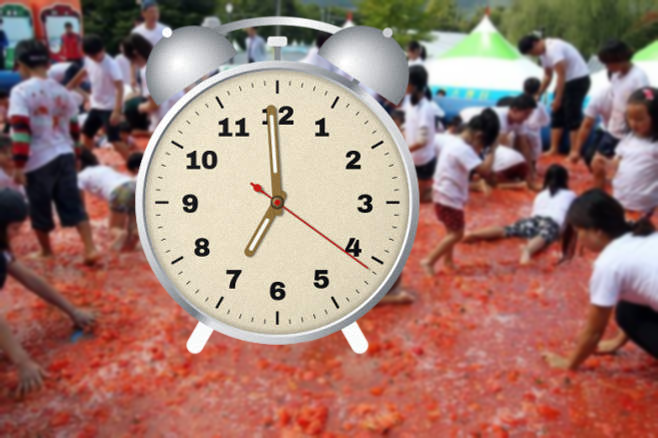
6:59:21
